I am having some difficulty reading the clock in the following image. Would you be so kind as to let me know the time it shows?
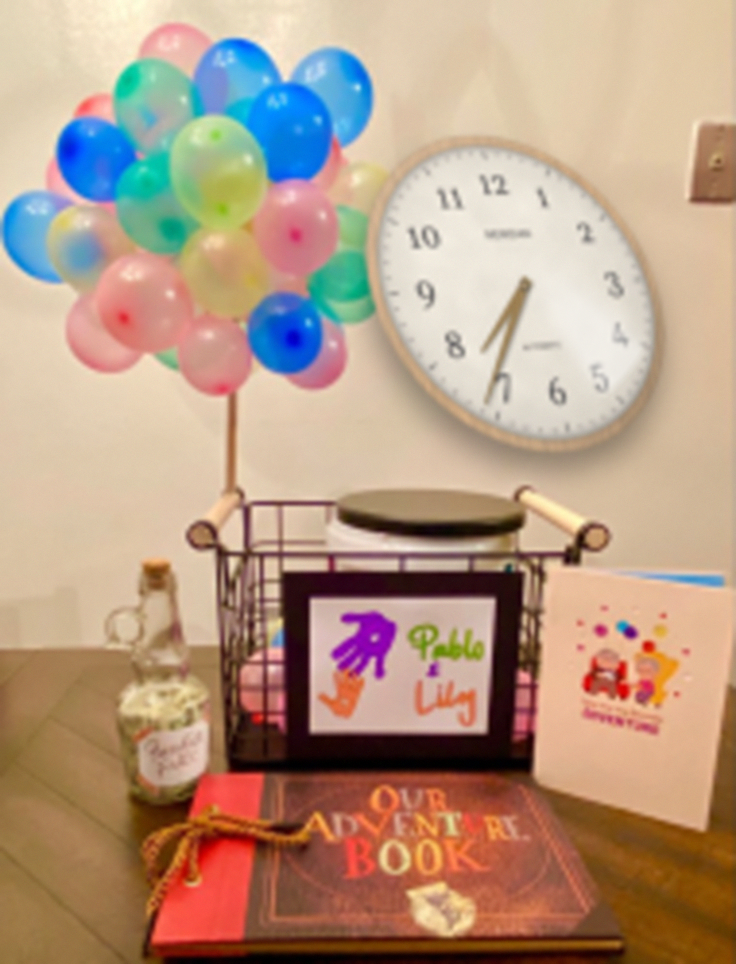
7:36
